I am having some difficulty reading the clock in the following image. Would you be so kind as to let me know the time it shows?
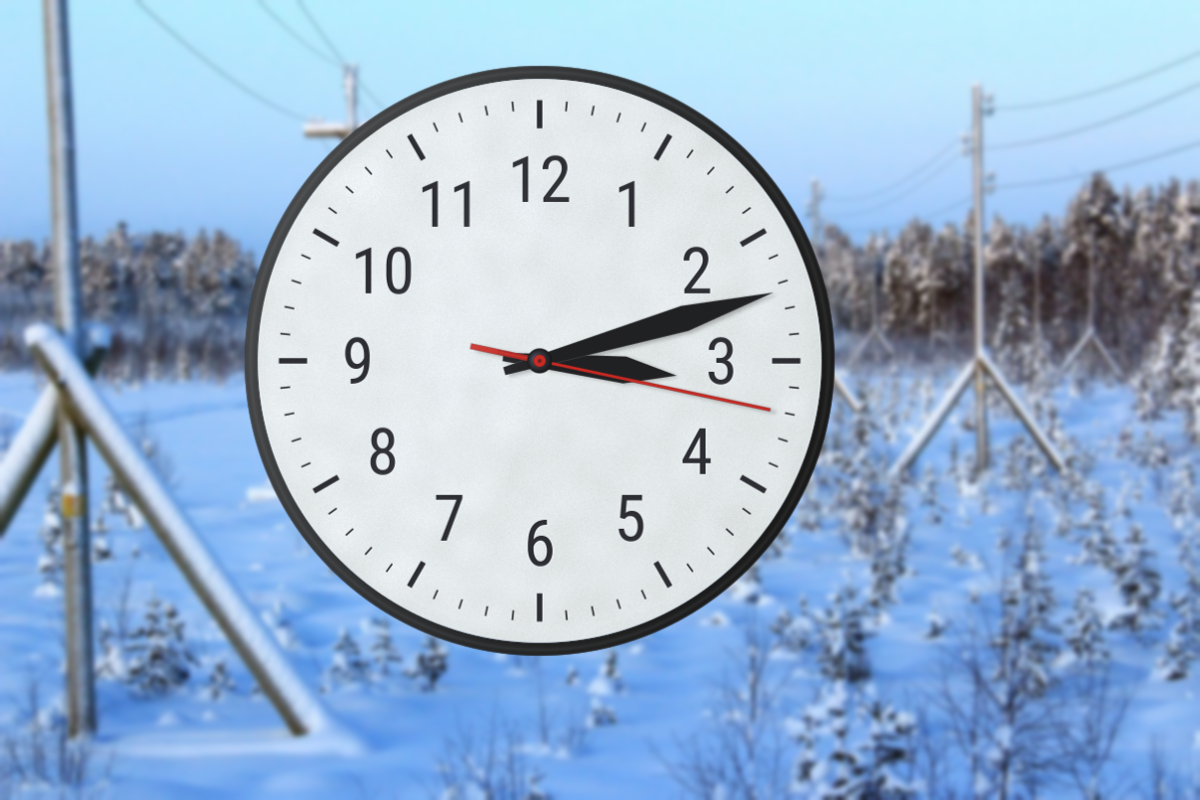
3:12:17
